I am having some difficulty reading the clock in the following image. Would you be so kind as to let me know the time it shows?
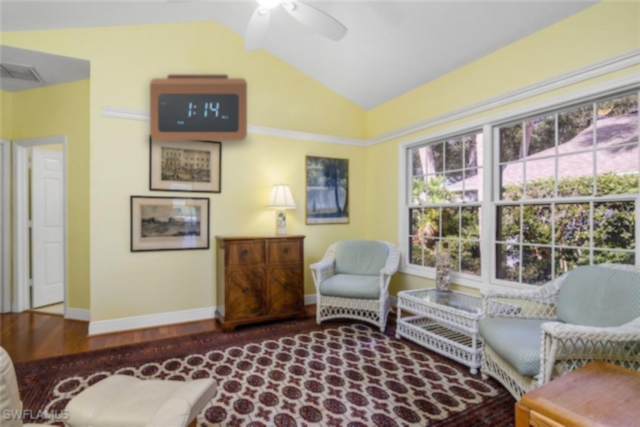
1:14
